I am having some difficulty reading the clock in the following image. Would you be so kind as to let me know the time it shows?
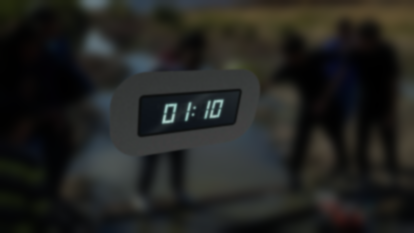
1:10
